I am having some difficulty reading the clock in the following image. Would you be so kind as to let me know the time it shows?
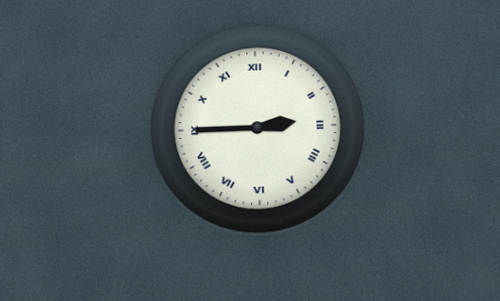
2:45
